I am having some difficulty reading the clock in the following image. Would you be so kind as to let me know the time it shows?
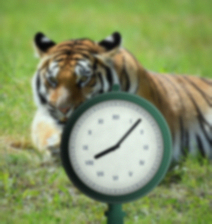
8:07
